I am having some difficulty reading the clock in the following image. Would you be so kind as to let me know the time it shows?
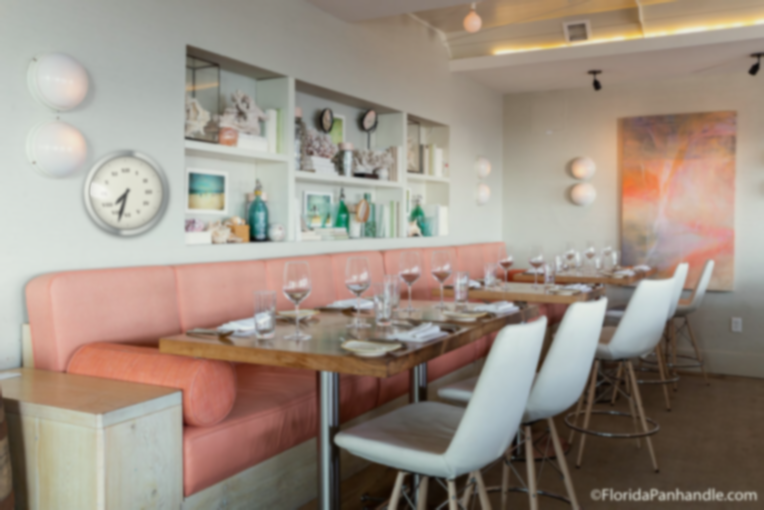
7:33
